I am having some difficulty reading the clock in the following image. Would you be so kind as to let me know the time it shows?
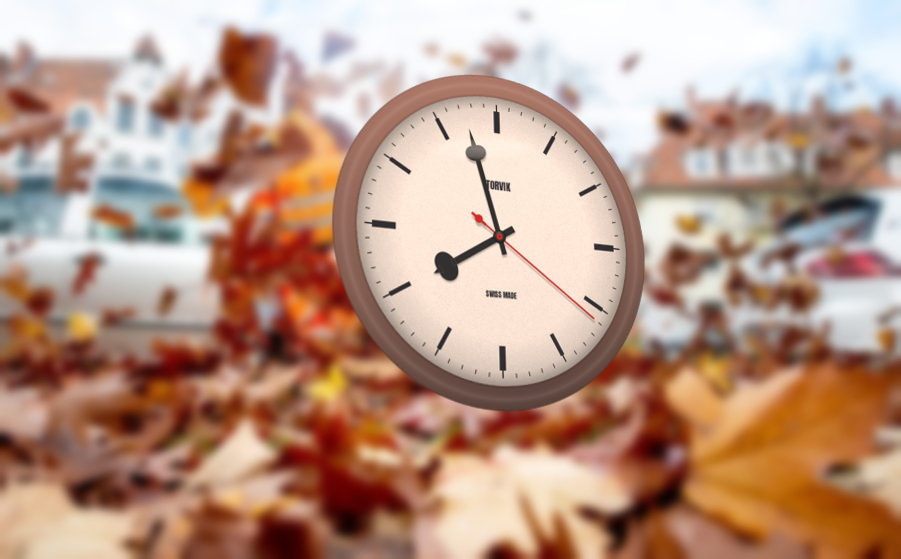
7:57:21
